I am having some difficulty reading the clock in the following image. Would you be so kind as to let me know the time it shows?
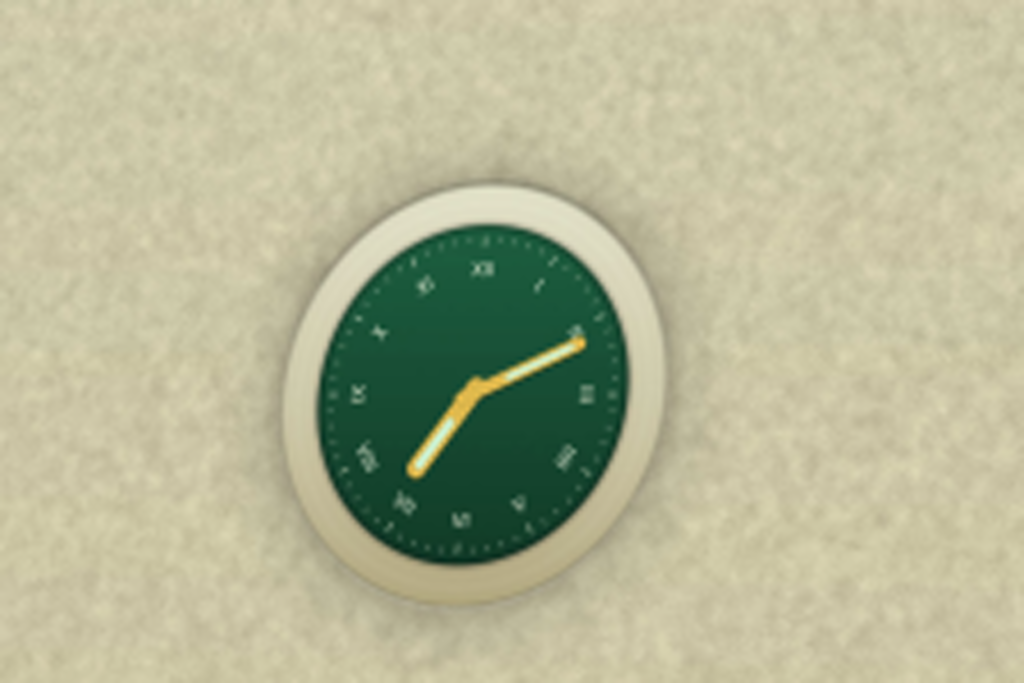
7:11
